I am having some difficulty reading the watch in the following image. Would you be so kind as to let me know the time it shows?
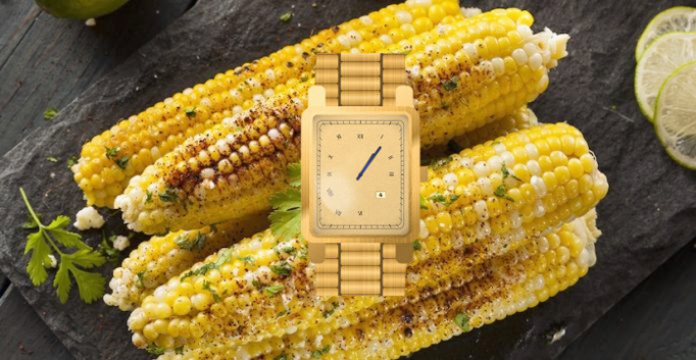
1:06
